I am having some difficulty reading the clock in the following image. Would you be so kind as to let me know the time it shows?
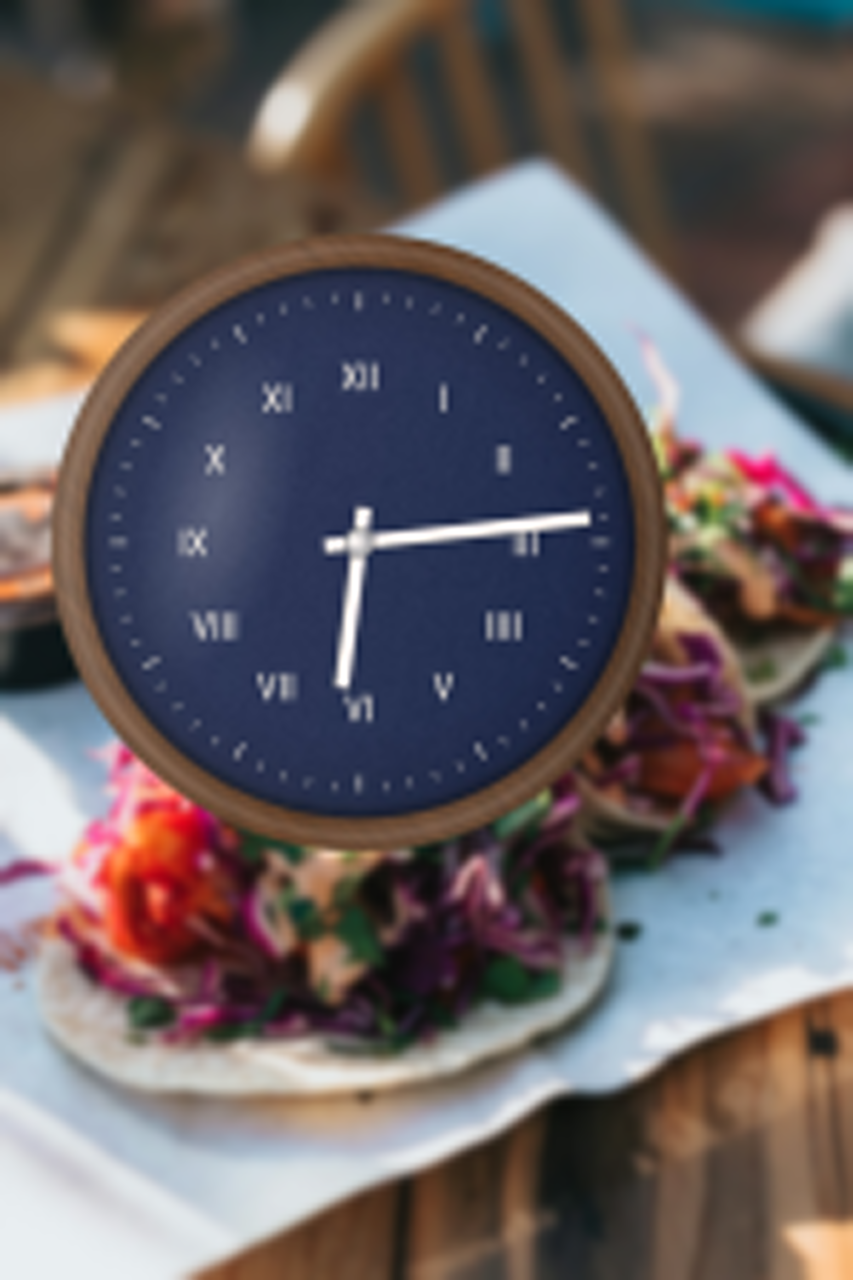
6:14
